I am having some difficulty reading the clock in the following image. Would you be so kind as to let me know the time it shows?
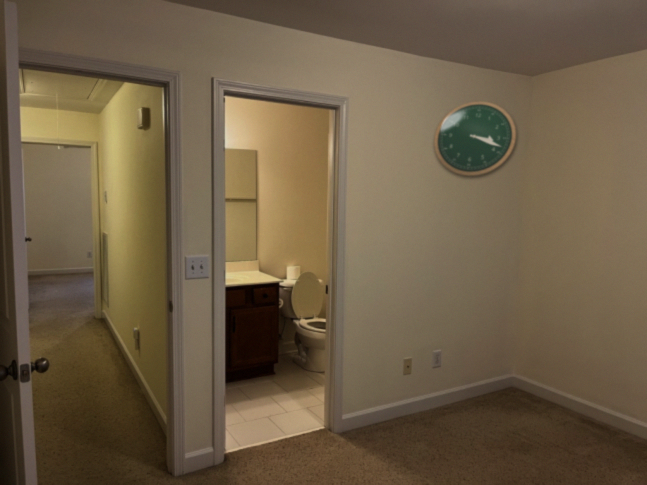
3:18
